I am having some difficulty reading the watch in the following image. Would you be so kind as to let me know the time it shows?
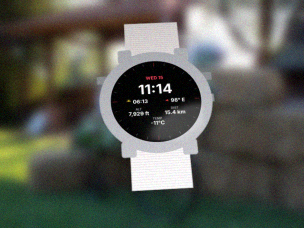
11:14
